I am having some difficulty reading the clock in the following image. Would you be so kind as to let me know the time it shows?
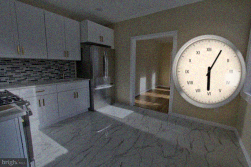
6:05
